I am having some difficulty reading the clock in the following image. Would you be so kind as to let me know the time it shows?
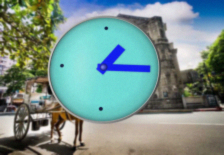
1:15
